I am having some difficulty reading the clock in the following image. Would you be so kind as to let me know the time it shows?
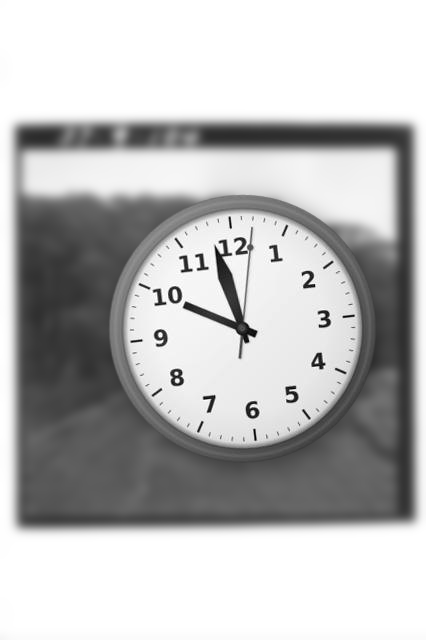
9:58:02
